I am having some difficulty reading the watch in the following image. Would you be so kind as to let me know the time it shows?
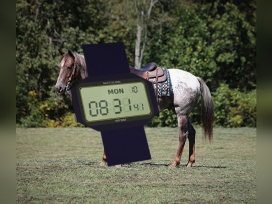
8:31:41
